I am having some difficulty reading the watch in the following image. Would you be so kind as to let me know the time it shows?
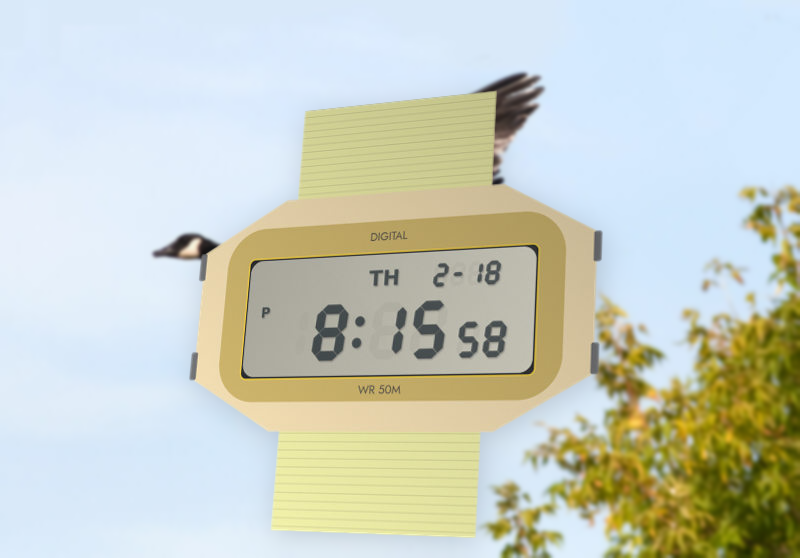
8:15:58
